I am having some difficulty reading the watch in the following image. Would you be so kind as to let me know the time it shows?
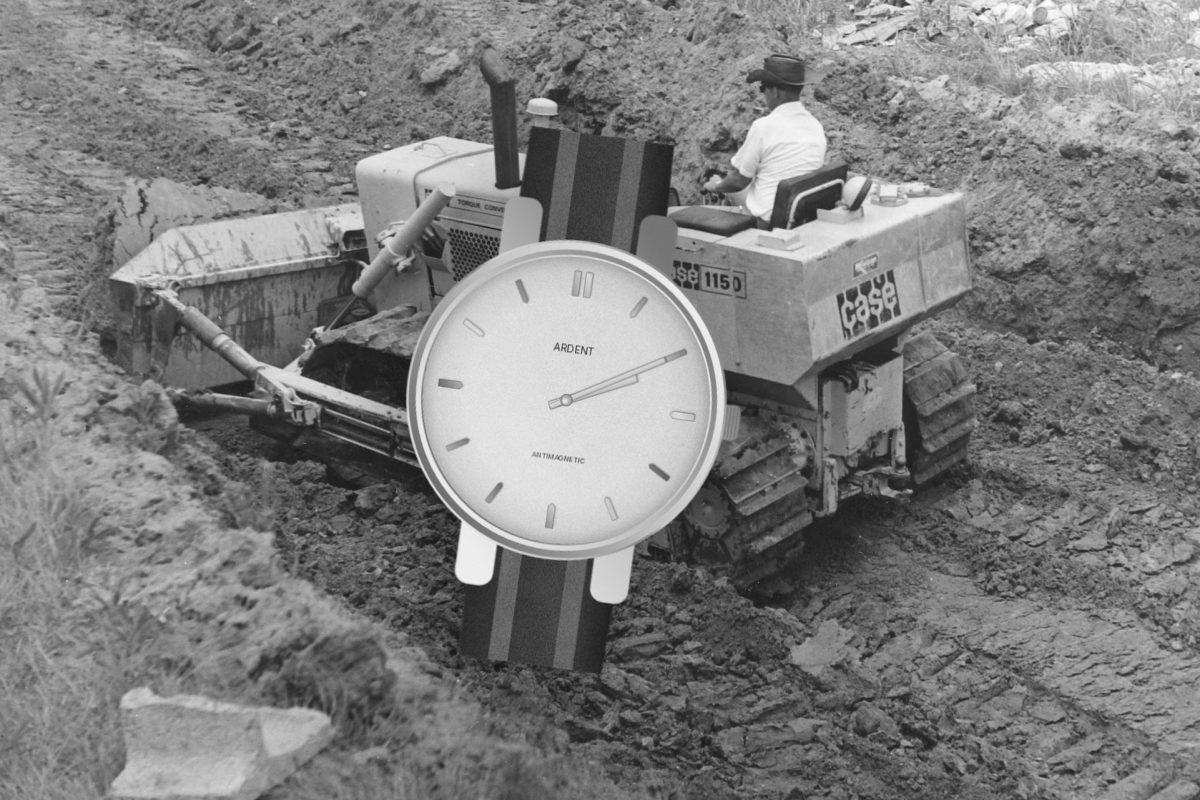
2:10
